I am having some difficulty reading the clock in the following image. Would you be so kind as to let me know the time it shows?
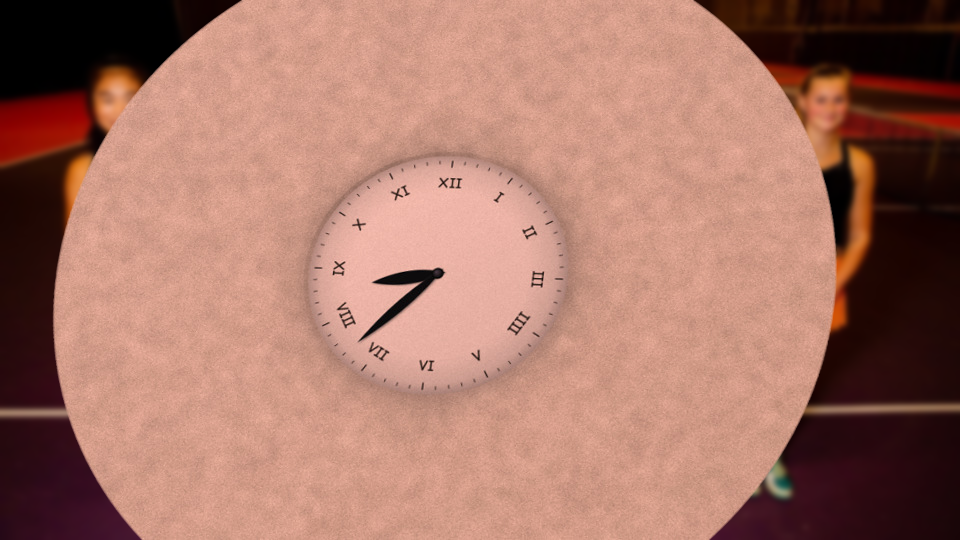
8:37
